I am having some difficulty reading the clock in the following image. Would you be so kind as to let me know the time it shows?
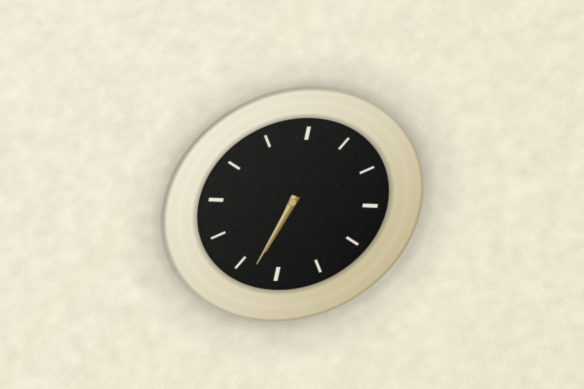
6:33
